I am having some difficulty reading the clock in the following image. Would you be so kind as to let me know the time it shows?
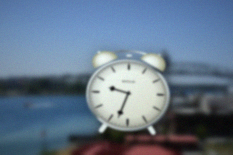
9:33
